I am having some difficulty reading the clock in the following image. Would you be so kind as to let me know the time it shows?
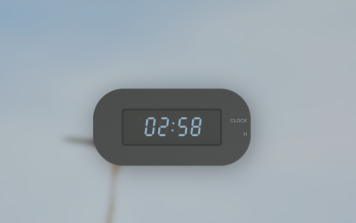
2:58
